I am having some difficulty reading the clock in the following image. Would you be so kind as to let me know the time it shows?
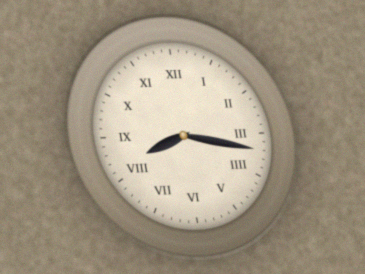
8:17
